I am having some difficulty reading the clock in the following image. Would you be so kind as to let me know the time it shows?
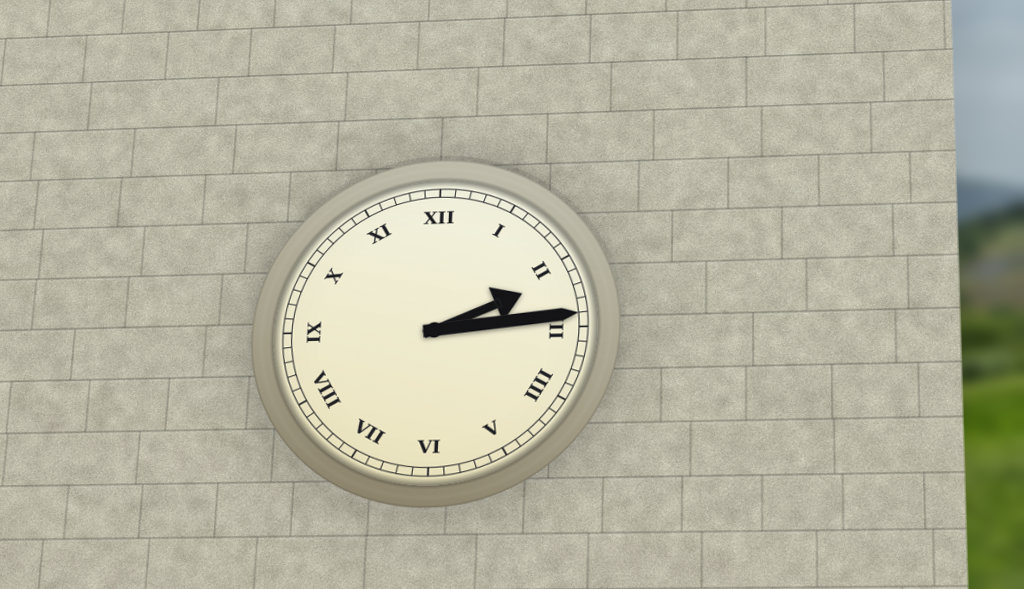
2:14
